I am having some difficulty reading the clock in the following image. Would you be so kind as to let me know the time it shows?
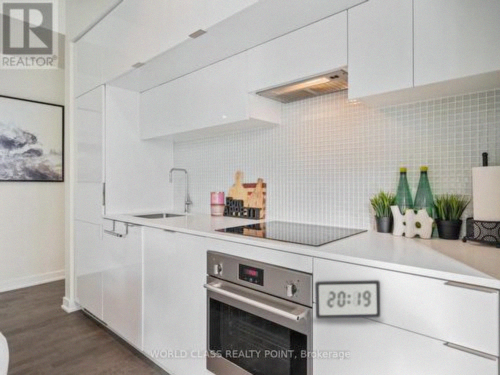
20:19
